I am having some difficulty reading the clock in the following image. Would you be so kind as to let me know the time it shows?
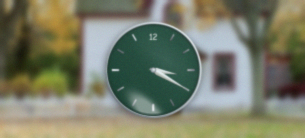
3:20
